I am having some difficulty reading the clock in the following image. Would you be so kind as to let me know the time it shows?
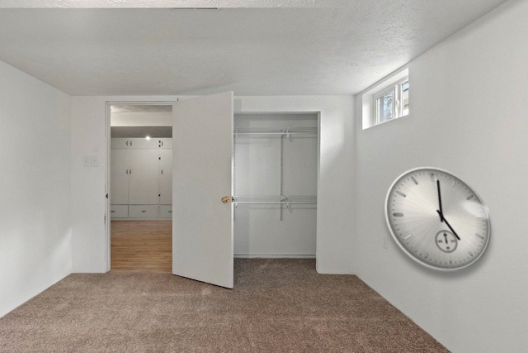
5:01
